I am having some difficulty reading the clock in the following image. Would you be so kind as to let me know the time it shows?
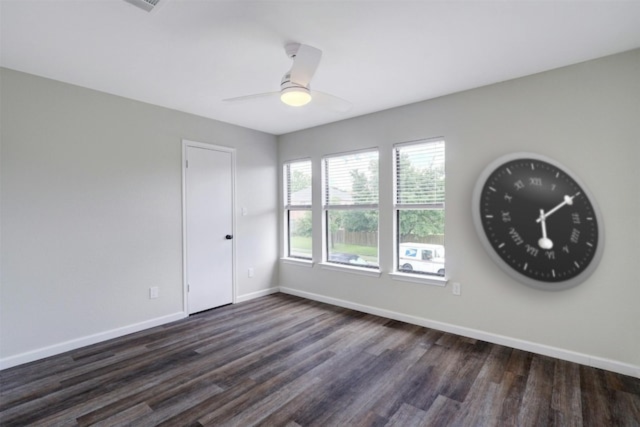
6:10
